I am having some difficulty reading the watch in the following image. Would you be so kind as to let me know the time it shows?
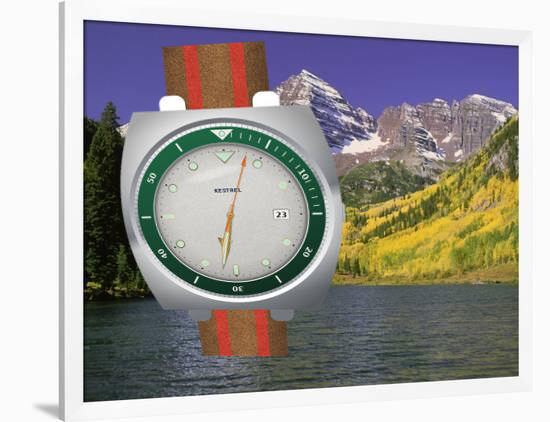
6:32:03
